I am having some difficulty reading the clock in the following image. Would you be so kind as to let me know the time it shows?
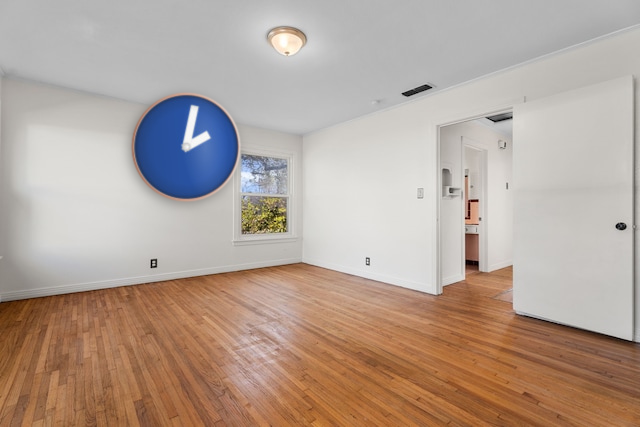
2:02
